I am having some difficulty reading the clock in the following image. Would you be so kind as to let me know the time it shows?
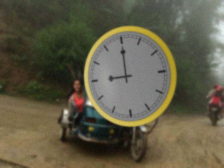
9:00
